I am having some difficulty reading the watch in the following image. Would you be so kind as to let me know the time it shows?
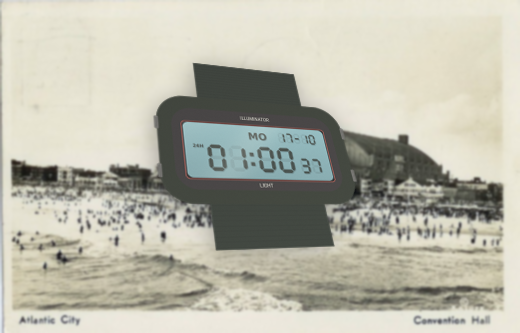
1:00:37
